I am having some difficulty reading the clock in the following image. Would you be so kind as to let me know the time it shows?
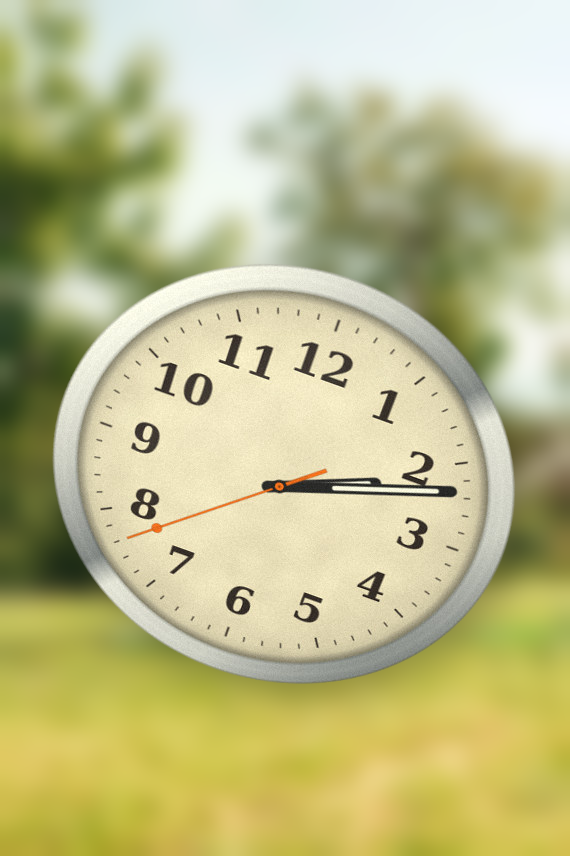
2:11:38
